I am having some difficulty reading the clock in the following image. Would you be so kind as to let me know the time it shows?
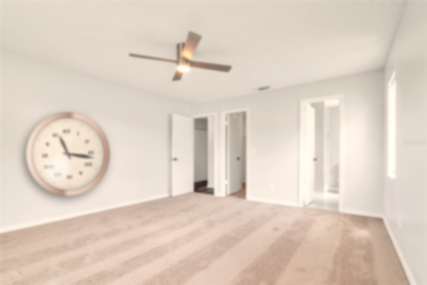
11:17
